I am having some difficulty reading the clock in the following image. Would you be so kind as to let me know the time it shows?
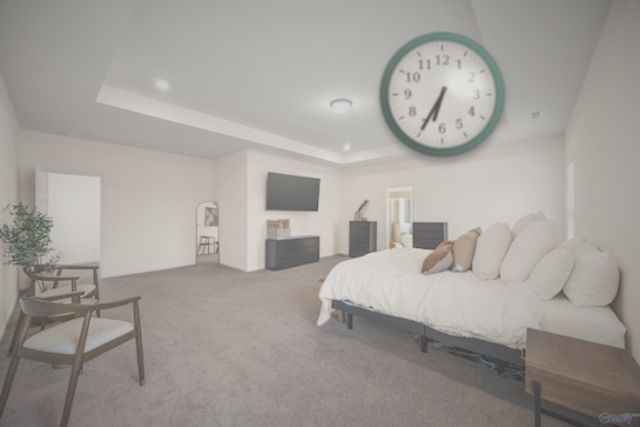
6:35
